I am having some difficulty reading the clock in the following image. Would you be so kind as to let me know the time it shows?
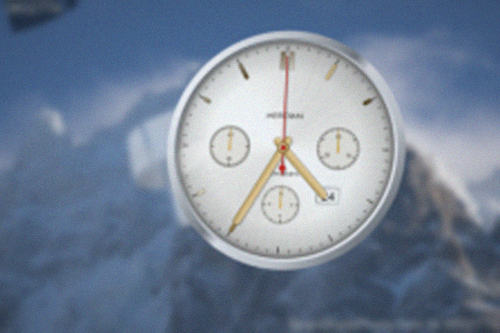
4:35
